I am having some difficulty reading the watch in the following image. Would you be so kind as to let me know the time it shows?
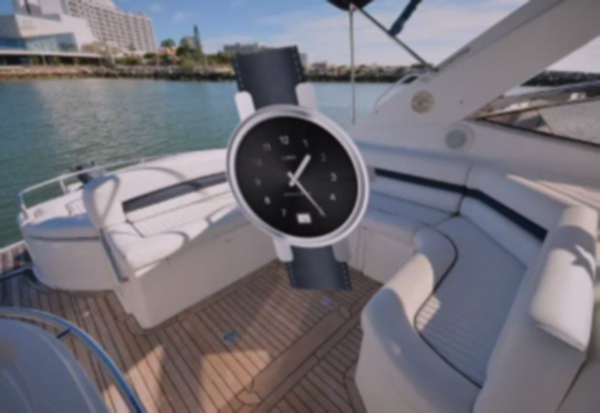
1:25
